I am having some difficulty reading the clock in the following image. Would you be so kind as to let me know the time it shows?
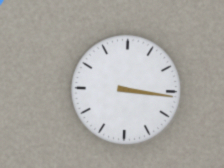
3:16
